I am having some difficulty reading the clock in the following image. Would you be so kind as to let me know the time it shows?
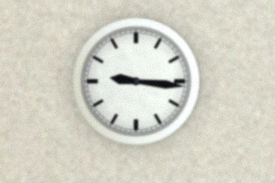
9:16
